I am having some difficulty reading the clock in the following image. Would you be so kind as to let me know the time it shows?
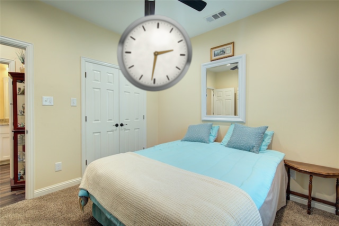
2:31
